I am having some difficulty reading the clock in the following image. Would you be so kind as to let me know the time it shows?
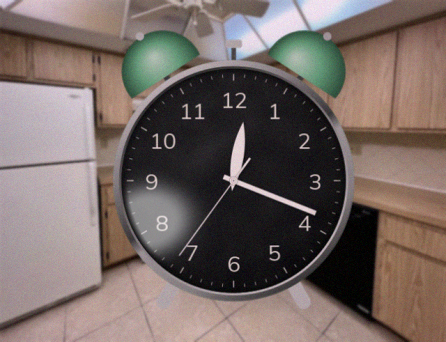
12:18:36
